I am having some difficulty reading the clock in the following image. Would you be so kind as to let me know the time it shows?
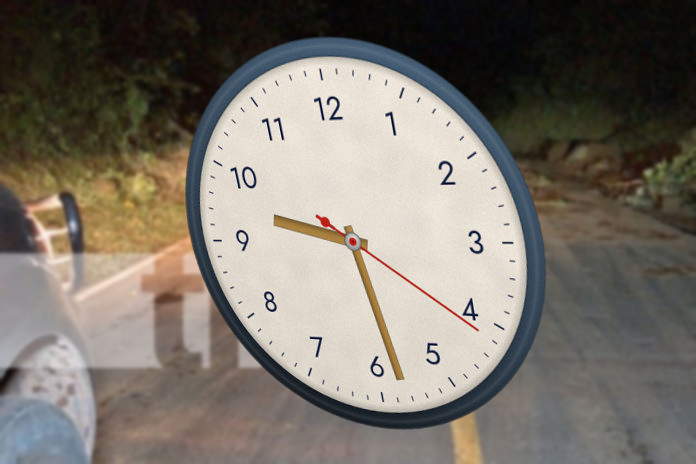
9:28:21
